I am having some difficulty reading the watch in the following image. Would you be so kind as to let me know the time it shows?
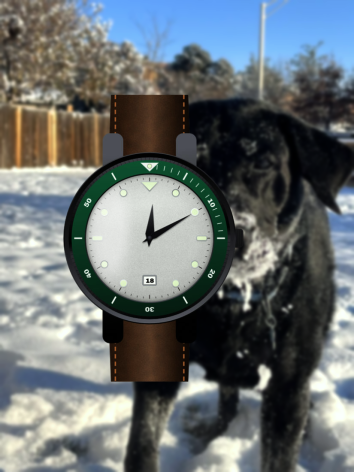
12:10
